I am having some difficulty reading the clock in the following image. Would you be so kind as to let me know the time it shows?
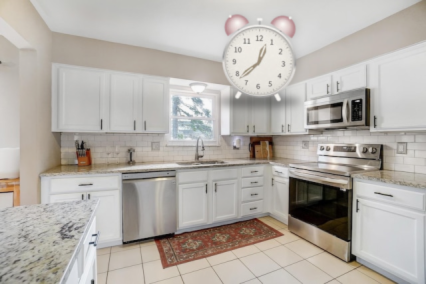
12:38
